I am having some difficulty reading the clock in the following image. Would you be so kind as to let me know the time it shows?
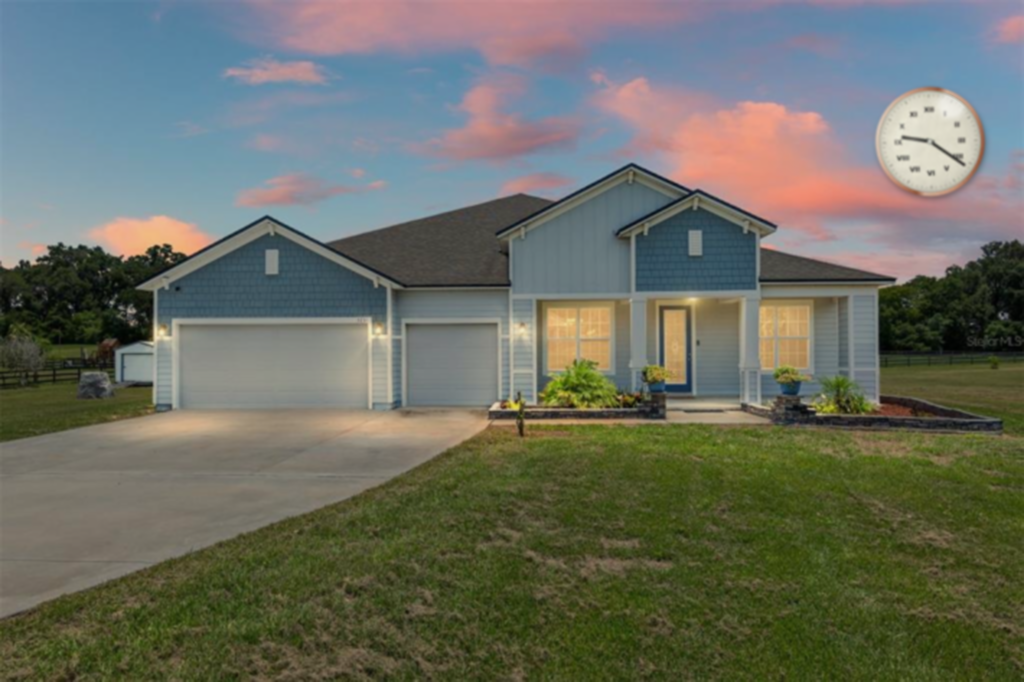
9:21
